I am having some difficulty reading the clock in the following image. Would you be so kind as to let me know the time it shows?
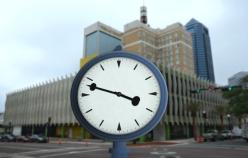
3:48
